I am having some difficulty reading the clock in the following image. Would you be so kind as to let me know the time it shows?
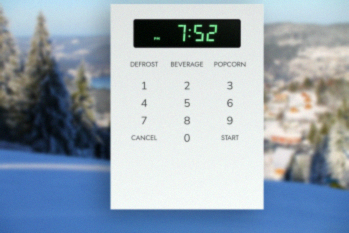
7:52
